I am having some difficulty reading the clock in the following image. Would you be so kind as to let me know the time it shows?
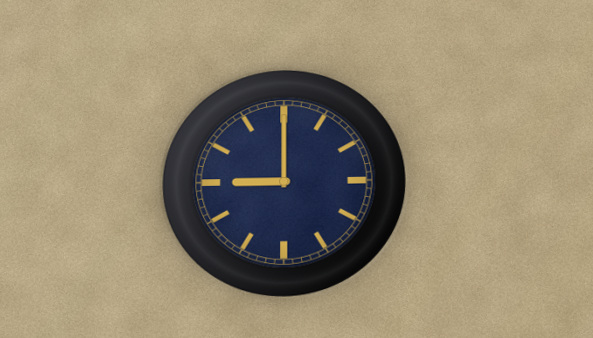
9:00
